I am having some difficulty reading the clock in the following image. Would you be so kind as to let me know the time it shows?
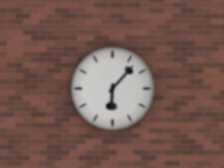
6:07
